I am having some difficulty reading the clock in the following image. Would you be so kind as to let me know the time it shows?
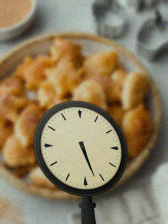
5:27
